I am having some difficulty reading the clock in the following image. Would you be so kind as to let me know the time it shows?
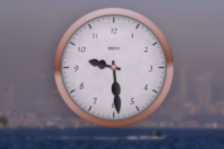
9:29
